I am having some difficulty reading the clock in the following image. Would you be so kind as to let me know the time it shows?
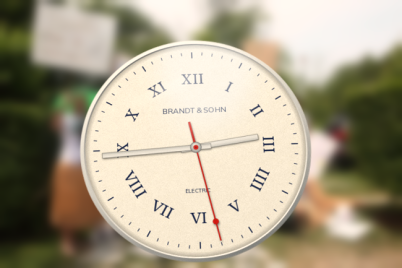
2:44:28
